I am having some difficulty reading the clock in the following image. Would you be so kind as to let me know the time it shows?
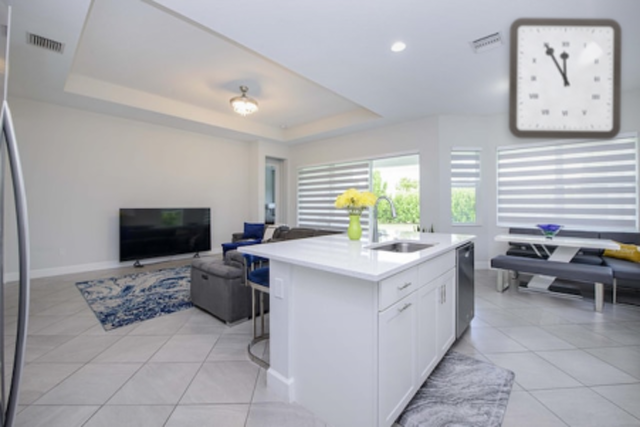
11:55
